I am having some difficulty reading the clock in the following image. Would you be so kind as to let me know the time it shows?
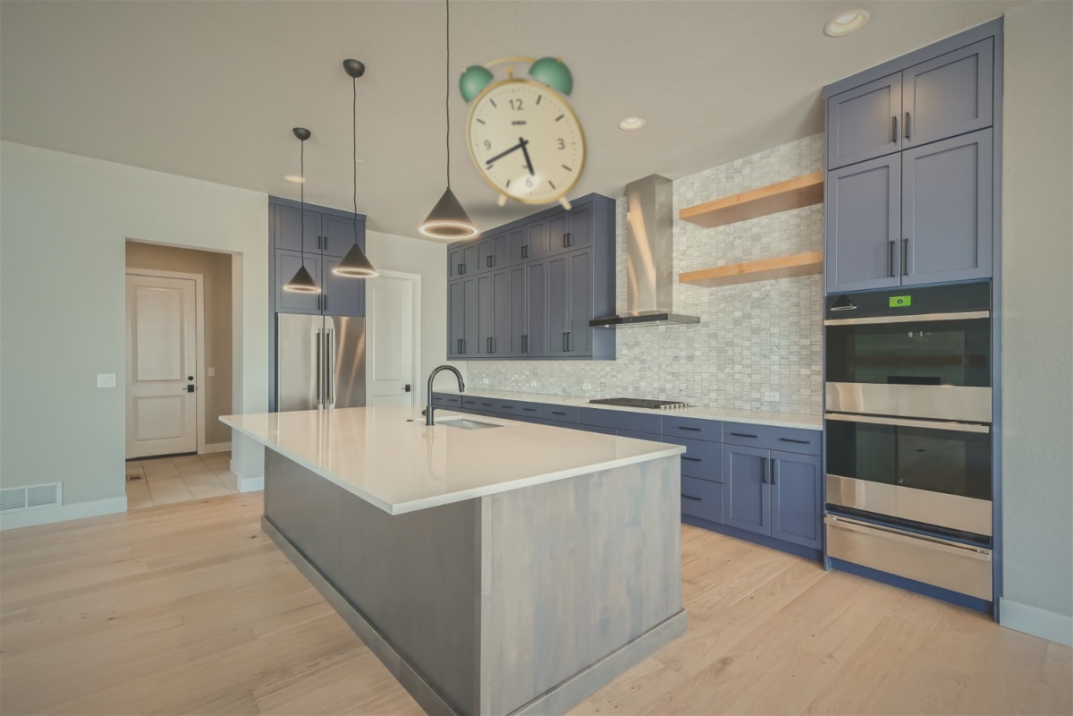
5:41
